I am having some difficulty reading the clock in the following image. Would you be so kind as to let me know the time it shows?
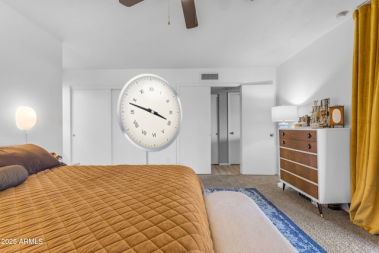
3:48
